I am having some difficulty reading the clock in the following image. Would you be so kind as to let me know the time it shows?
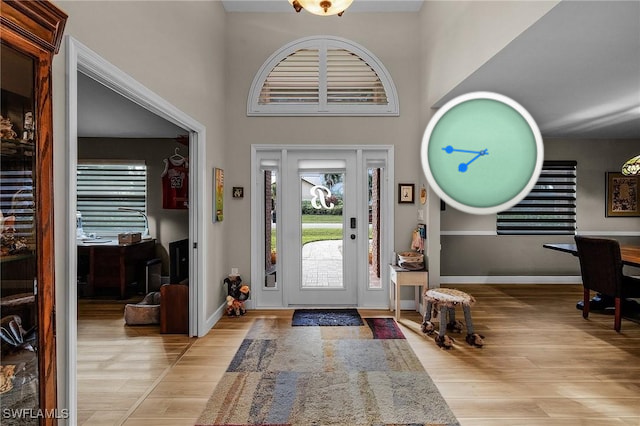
7:46
